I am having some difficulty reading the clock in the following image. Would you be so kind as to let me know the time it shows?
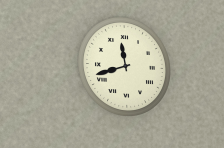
11:42
